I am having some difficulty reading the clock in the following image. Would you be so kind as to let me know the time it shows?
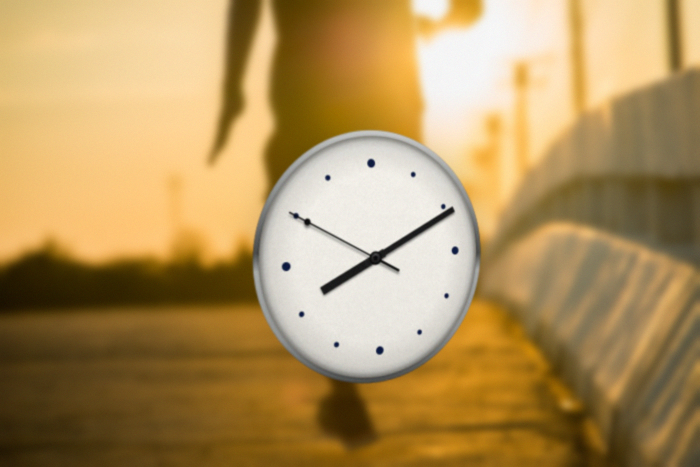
8:10:50
